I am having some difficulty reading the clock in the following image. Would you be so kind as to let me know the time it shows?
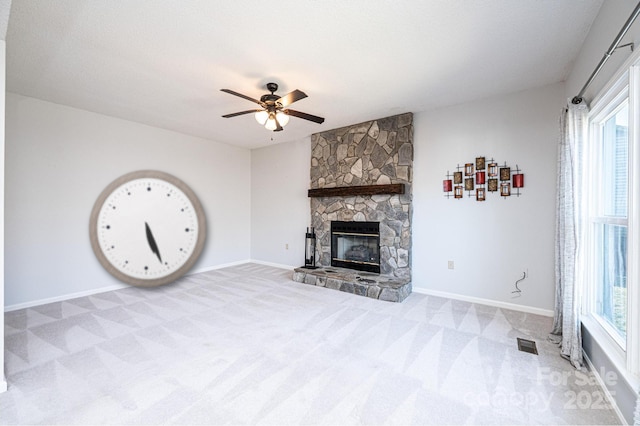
5:26
